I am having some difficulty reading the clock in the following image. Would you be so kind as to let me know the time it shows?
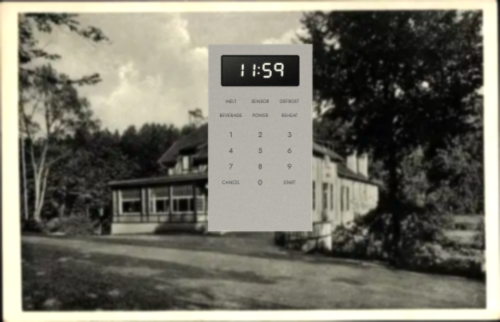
11:59
